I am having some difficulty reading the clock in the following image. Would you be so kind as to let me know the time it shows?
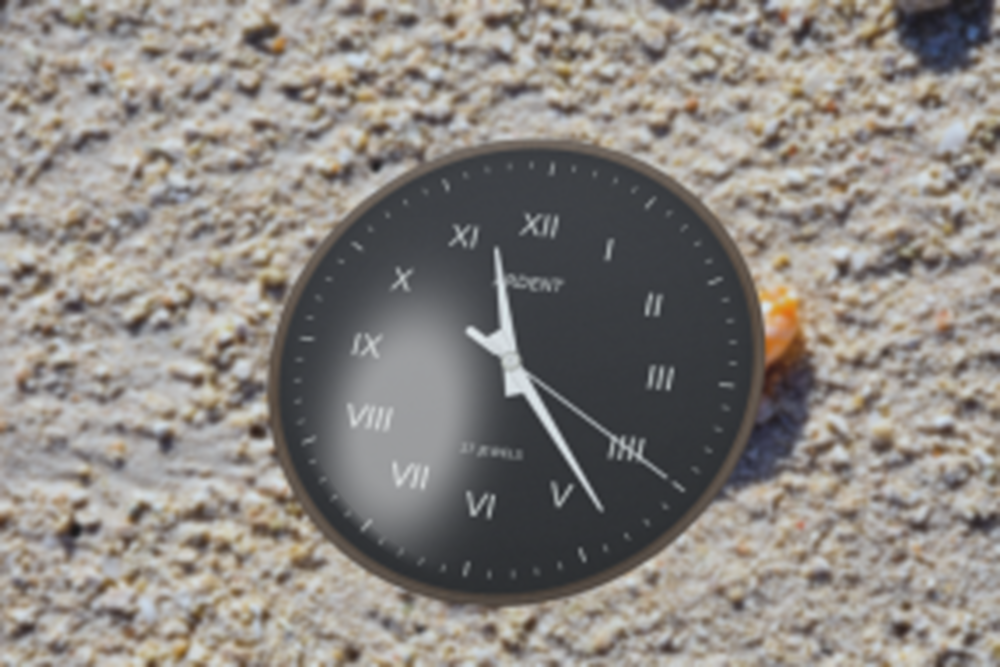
11:23:20
